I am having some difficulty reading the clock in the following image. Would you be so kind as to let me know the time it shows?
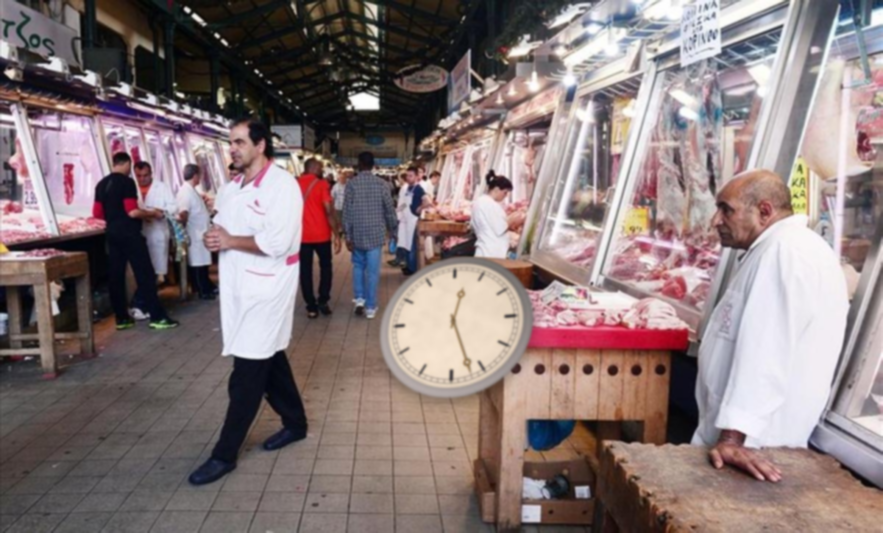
12:27
